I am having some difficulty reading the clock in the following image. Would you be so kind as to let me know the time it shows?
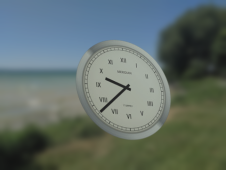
9:38
